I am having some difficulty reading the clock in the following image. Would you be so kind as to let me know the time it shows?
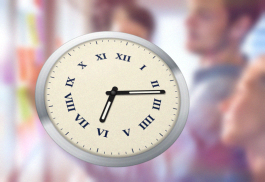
6:12
